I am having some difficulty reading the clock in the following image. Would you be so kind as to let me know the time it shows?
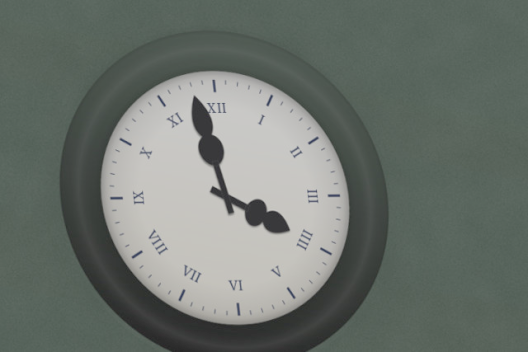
3:58
